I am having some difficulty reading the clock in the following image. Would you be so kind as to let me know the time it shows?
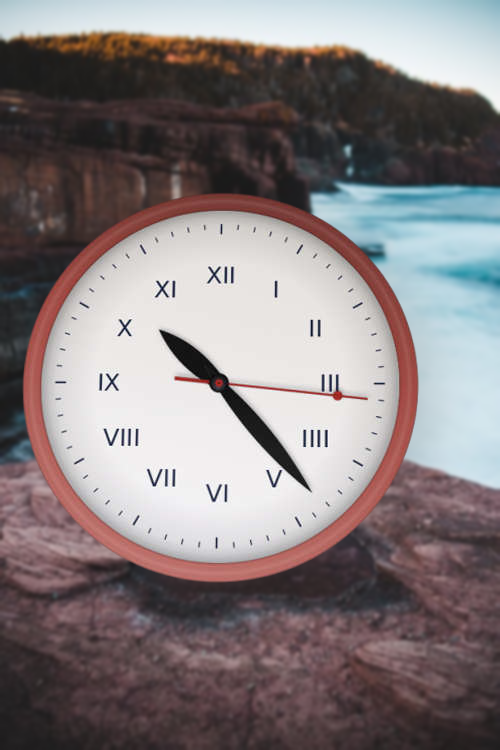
10:23:16
